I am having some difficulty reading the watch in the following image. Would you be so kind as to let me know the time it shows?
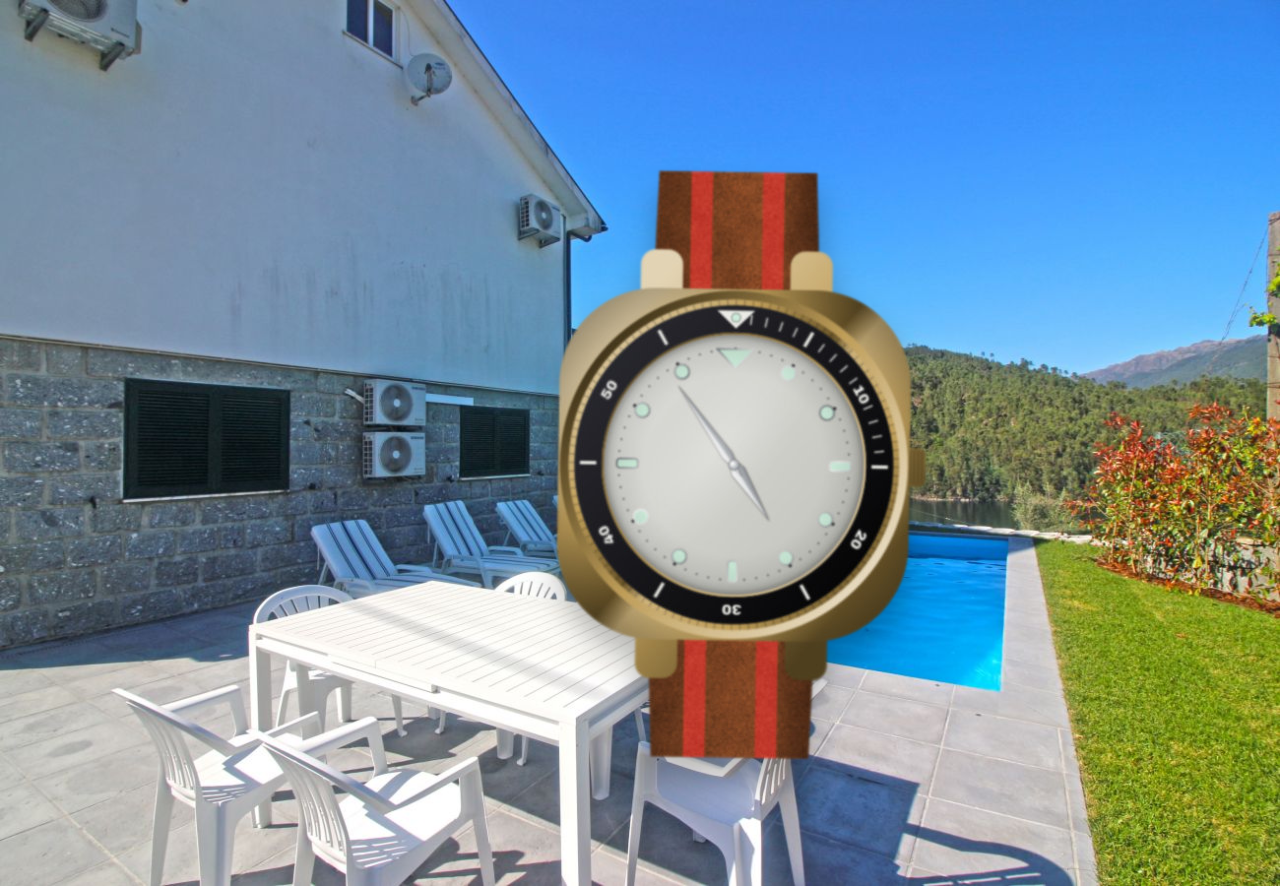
4:54
